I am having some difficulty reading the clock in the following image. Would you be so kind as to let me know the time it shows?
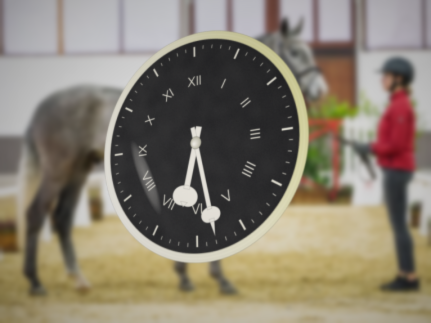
6:28
